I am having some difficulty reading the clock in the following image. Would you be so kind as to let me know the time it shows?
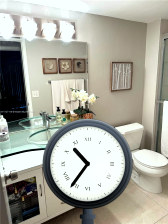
10:36
